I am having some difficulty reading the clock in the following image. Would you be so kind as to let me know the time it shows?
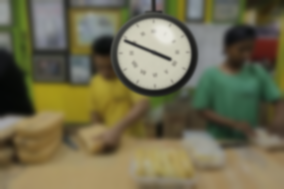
3:49
